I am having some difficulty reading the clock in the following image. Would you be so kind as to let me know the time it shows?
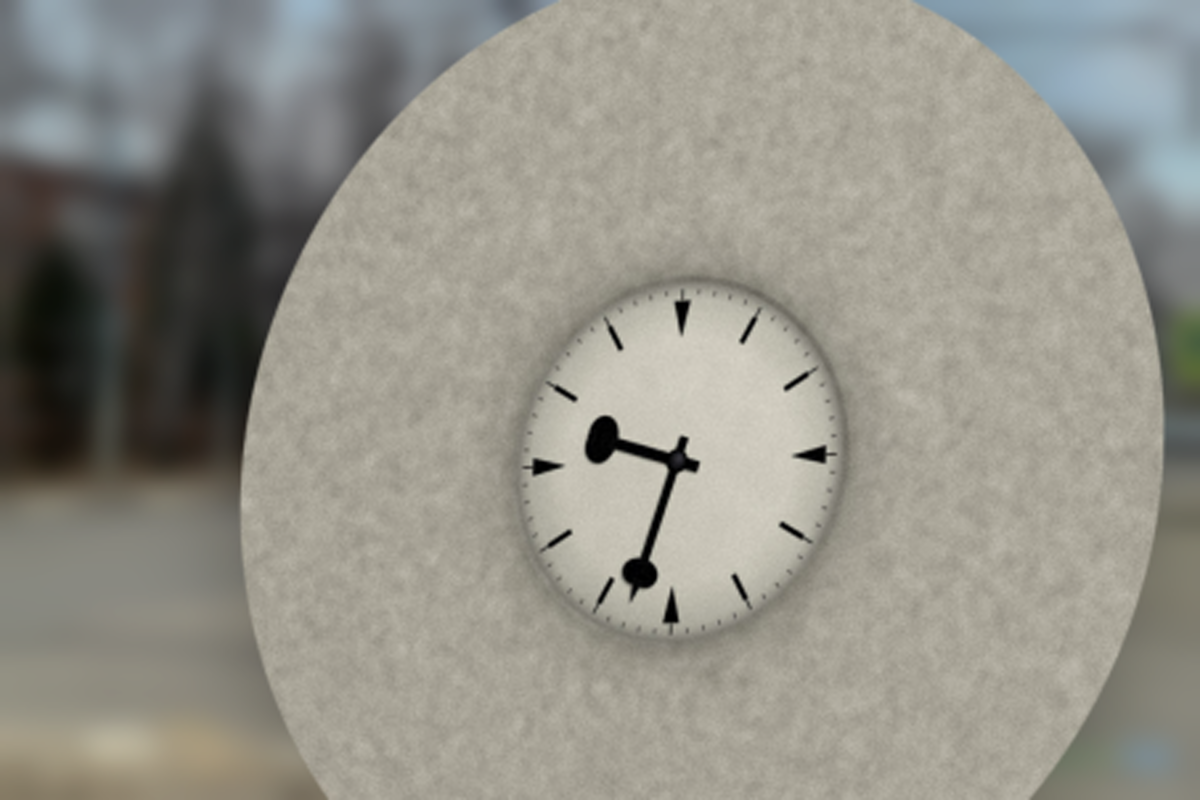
9:33
